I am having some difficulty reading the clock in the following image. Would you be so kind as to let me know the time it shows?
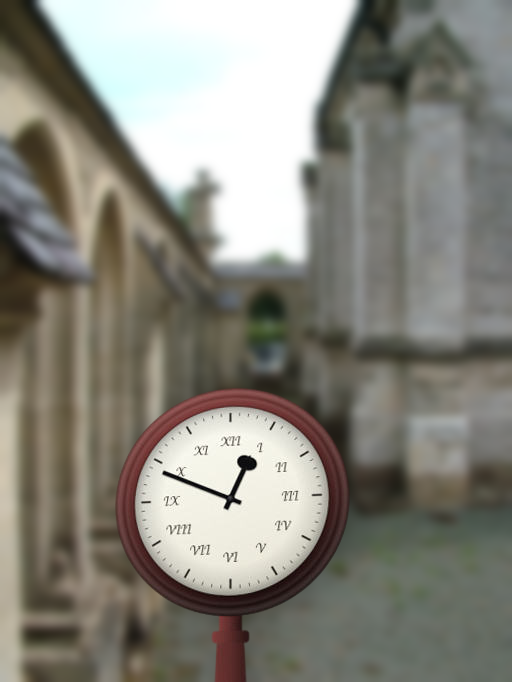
12:49
